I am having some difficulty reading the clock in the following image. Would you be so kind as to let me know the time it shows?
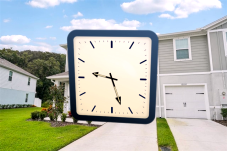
9:27
